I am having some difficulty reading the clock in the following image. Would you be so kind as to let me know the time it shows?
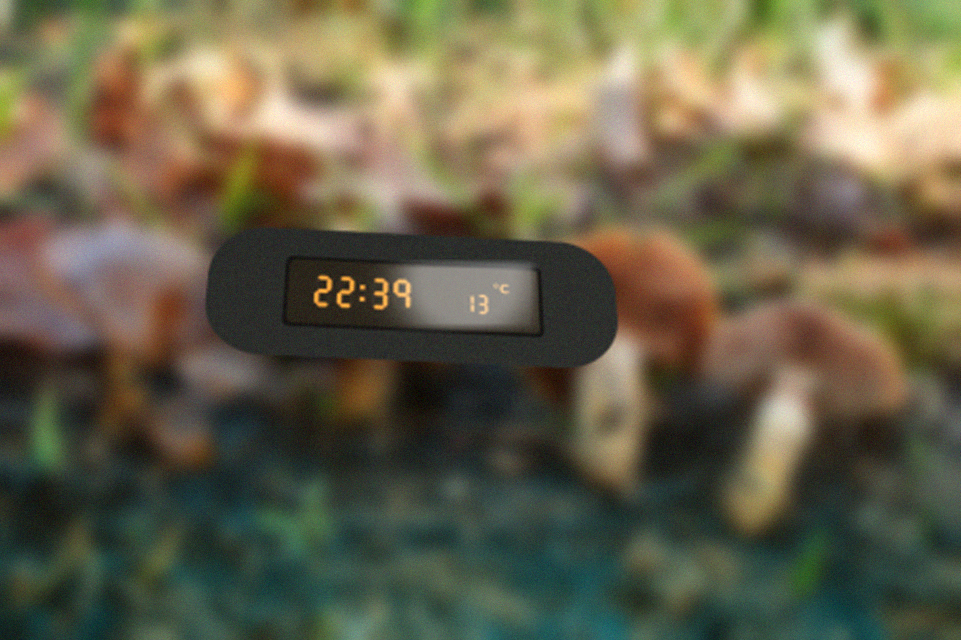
22:39
